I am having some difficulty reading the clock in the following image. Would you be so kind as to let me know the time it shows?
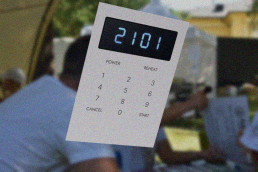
21:01
